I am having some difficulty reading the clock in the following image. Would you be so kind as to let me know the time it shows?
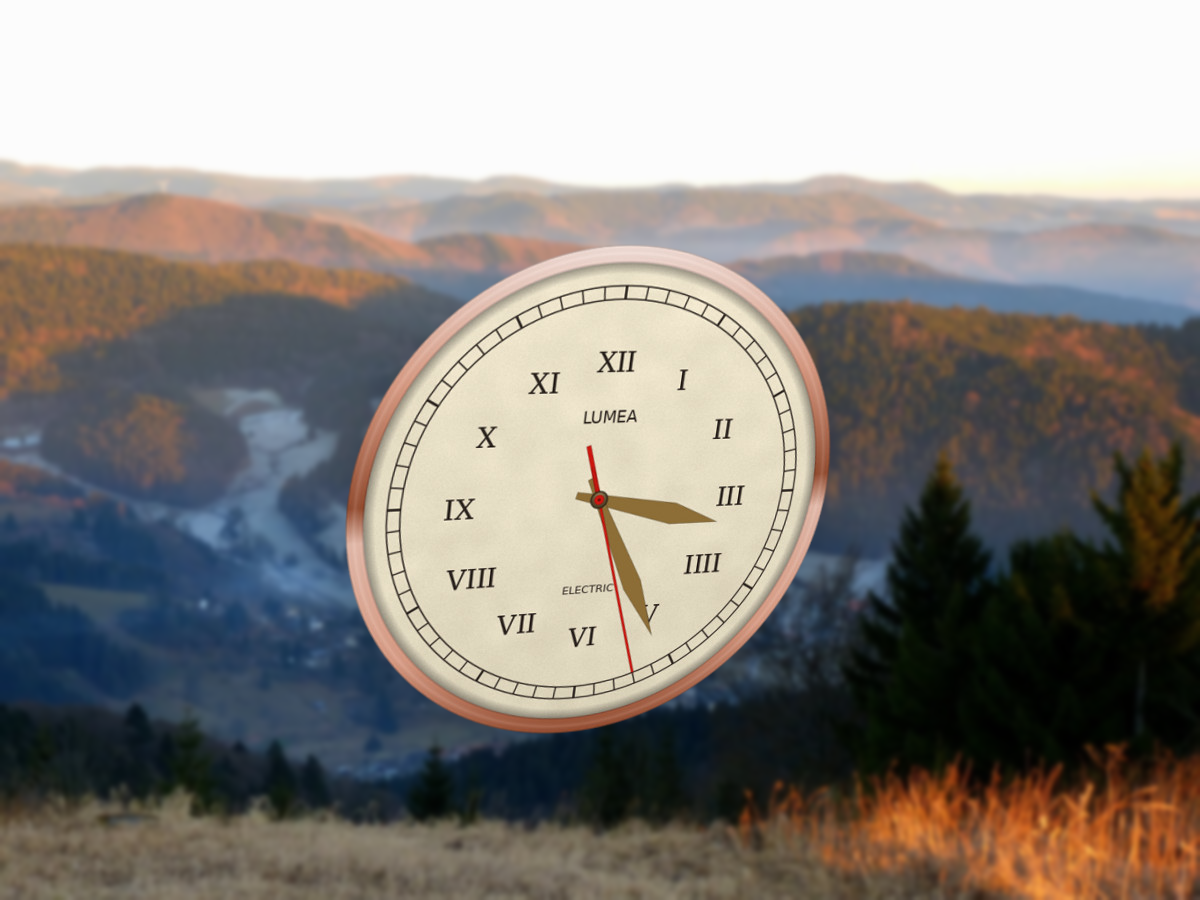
3:25:27
